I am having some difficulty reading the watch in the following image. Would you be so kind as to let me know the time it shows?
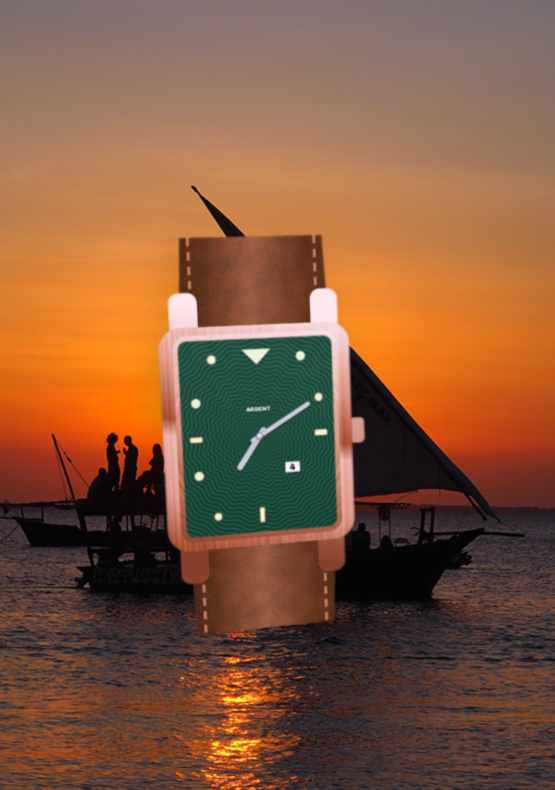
7:10
